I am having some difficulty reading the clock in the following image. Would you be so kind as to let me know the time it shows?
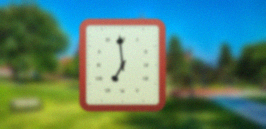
6:59
